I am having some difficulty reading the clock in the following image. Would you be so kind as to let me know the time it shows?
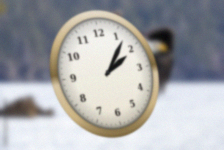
2:07
